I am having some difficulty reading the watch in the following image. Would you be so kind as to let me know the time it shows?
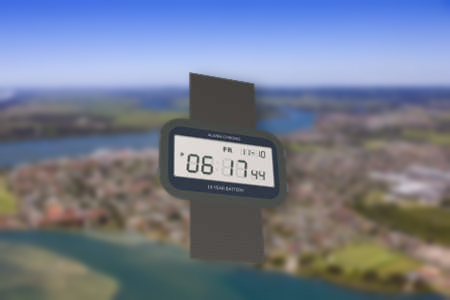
6:17:44
